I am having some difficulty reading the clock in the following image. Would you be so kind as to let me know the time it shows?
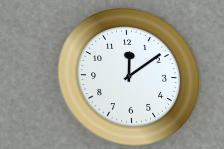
12:09
